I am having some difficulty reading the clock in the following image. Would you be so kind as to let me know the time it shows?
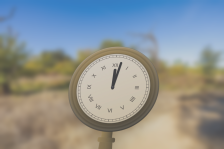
12:02
